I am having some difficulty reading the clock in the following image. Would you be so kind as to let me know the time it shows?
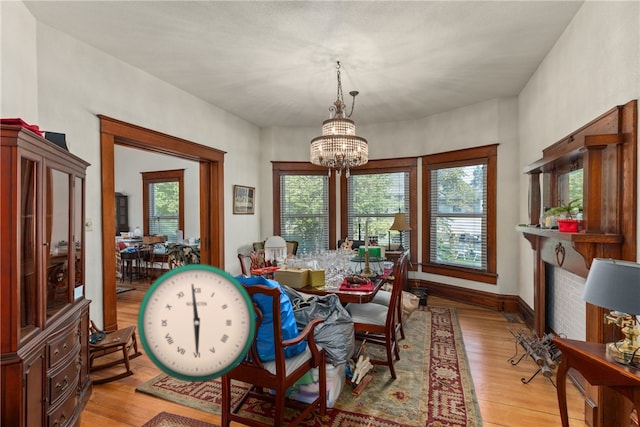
5:59
